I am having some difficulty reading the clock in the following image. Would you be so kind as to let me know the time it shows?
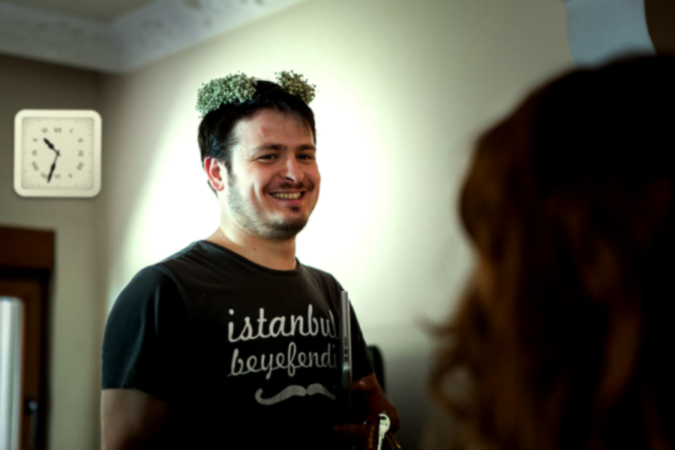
10:33
